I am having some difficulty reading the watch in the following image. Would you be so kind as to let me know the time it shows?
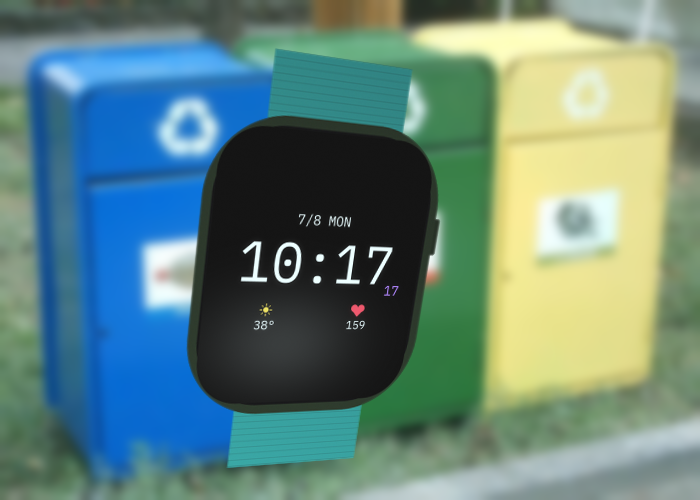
10:17:17
